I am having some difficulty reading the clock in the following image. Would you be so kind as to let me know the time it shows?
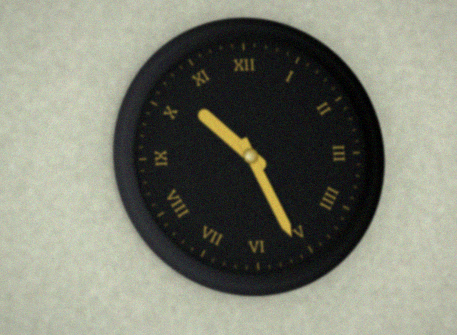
10:26
